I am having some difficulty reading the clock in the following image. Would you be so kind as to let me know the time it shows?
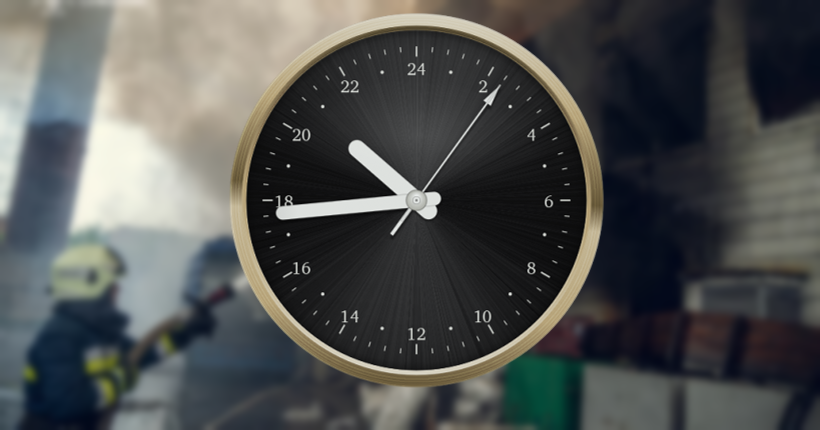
20:44:06
